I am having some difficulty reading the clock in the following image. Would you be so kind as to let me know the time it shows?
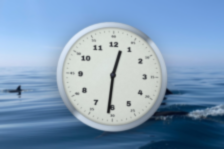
12:31
